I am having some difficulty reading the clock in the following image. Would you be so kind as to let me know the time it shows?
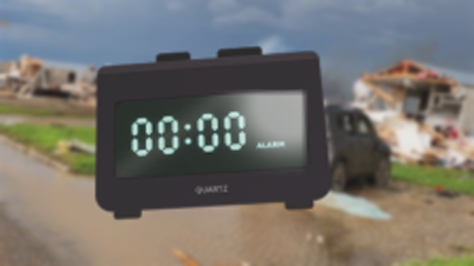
0:00
